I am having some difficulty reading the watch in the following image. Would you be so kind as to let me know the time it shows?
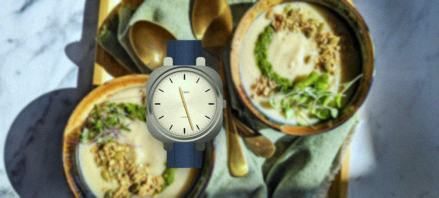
11:27
